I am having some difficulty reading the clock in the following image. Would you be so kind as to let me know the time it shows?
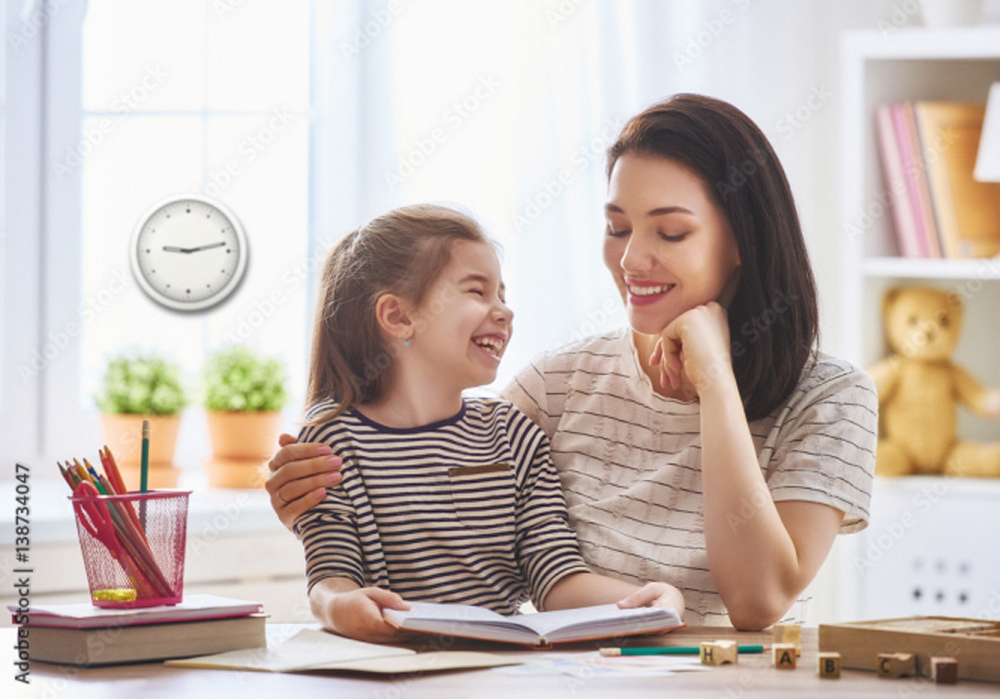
9:13
